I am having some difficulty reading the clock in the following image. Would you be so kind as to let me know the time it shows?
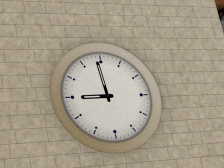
8:59
